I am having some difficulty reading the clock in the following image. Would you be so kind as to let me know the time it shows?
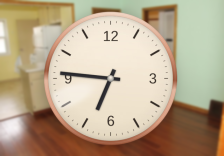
6:46
